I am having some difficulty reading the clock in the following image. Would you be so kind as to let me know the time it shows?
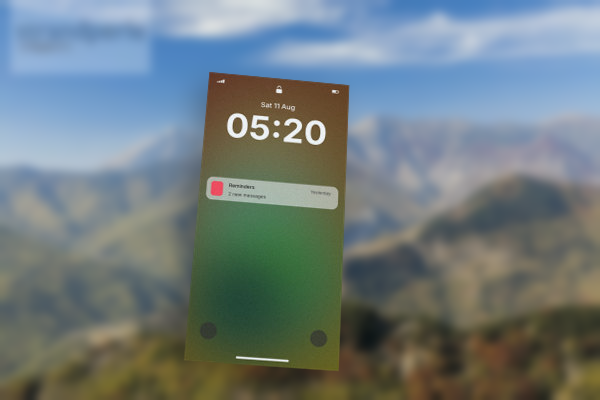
5:20
